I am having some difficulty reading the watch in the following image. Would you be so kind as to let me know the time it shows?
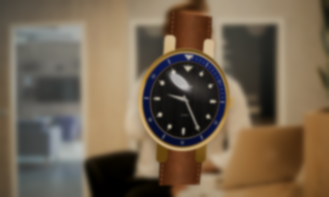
9:25
